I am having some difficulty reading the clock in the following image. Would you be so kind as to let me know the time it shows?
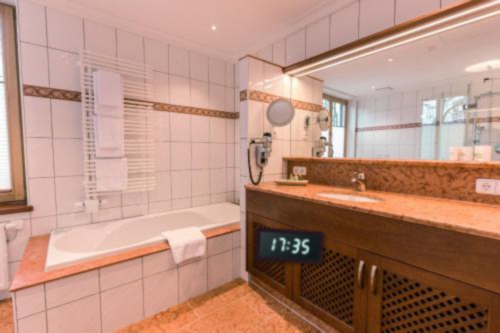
17:35
